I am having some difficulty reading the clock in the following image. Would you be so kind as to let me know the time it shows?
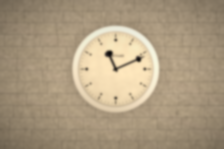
11:11
